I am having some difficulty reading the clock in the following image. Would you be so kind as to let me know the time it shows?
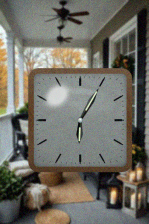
6:05
